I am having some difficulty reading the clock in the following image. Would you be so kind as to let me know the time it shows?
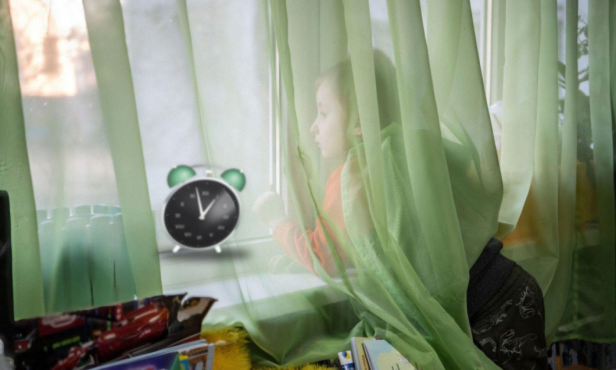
12:57
